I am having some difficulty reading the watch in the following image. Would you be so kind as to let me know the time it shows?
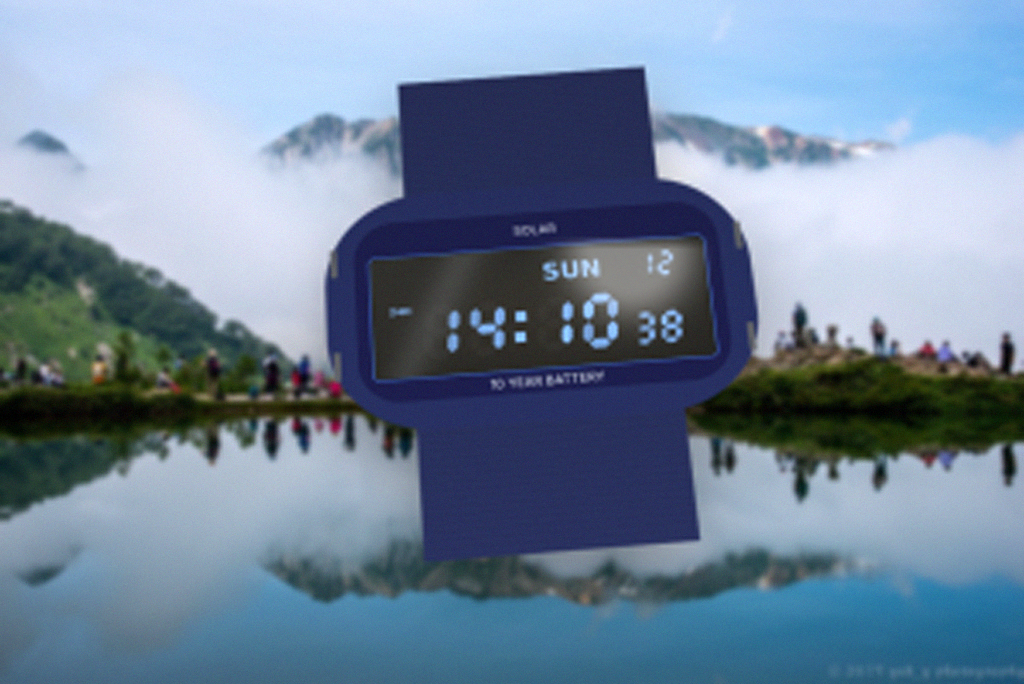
14:10:38
